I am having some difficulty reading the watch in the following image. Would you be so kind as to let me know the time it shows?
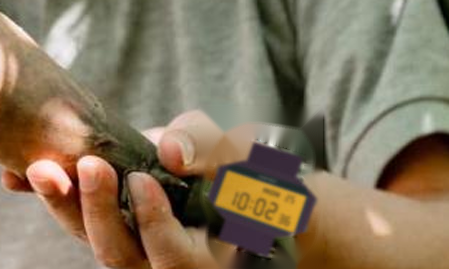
10:02
